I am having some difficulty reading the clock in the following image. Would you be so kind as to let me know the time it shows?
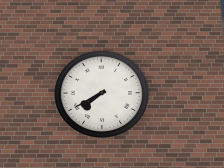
7:40
